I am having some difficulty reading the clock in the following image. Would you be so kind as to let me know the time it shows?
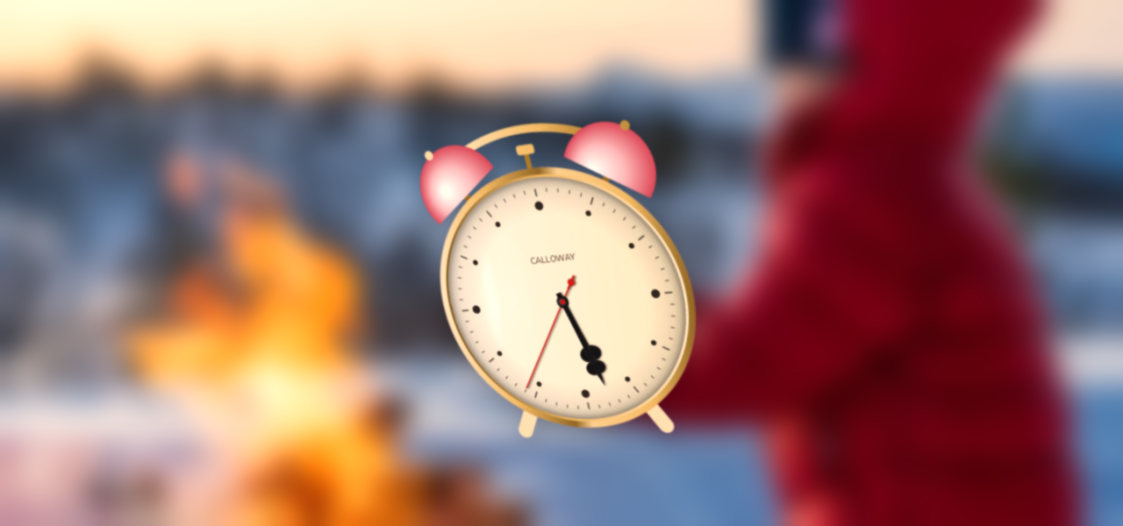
5:27:36
